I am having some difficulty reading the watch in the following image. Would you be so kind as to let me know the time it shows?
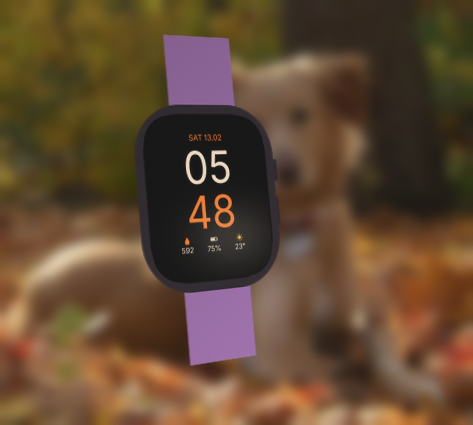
5:48
